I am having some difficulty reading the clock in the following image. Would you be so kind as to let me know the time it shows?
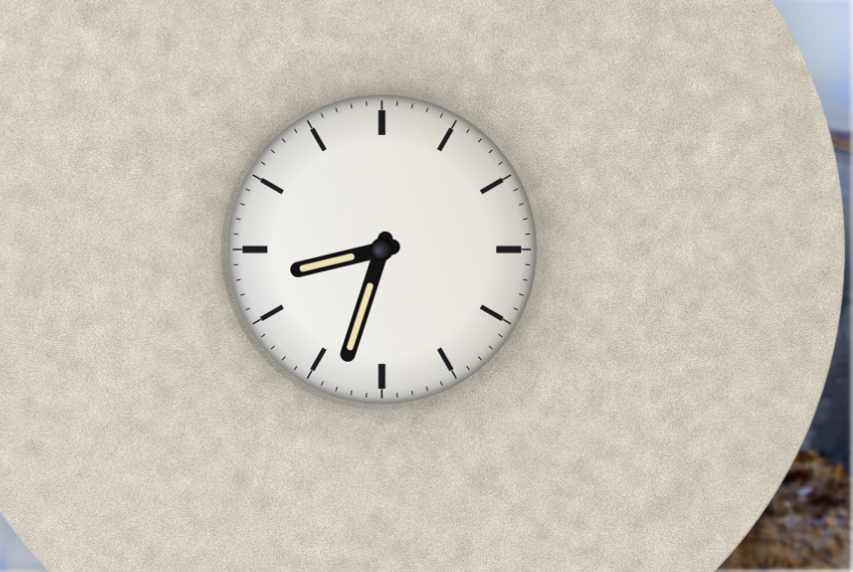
8:33
